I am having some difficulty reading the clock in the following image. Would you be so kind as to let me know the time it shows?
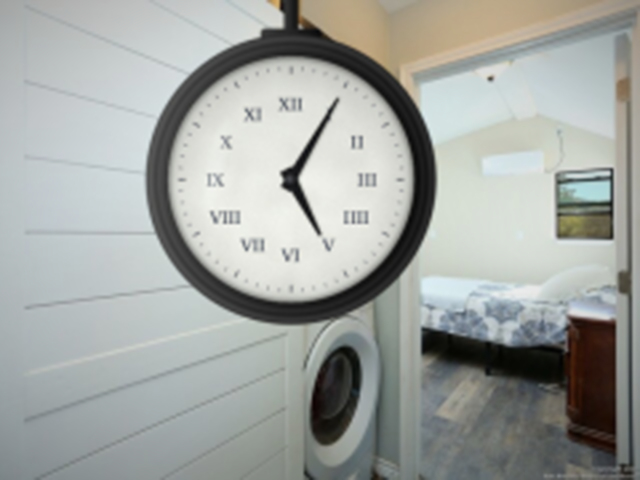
5:05
